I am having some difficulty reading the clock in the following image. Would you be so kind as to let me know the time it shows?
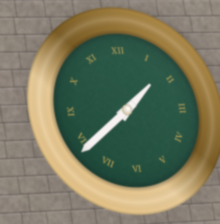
1:39
